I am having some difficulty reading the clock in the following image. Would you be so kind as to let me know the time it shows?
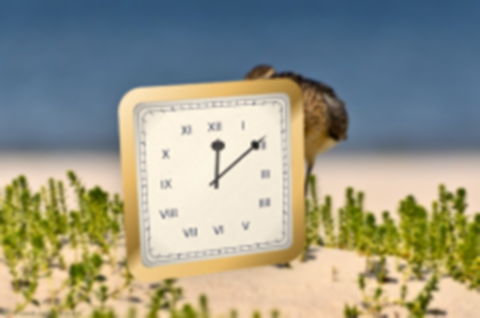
12:09
